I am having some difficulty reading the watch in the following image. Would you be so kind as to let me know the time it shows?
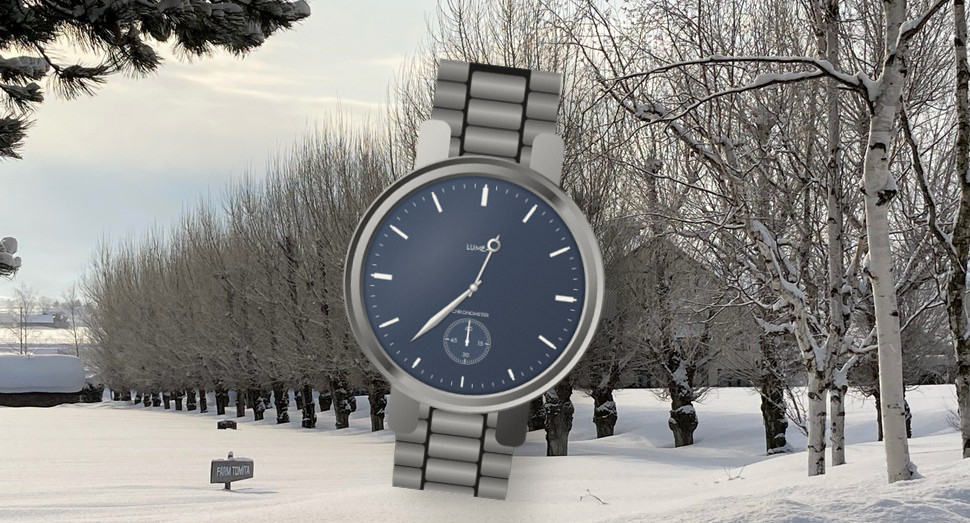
12:37
